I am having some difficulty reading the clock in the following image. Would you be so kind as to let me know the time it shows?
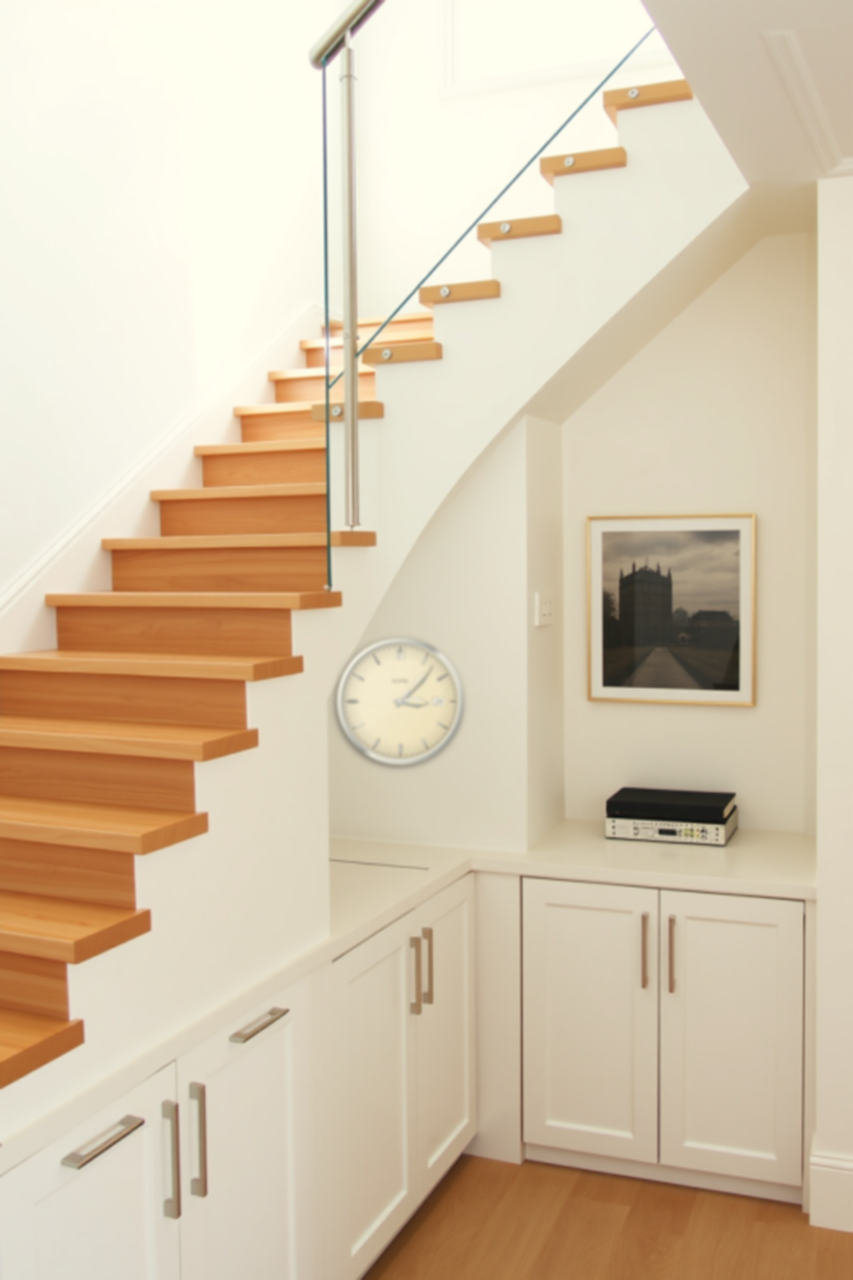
3:07
